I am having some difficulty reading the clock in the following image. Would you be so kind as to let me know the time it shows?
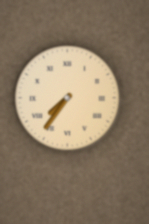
7:36
